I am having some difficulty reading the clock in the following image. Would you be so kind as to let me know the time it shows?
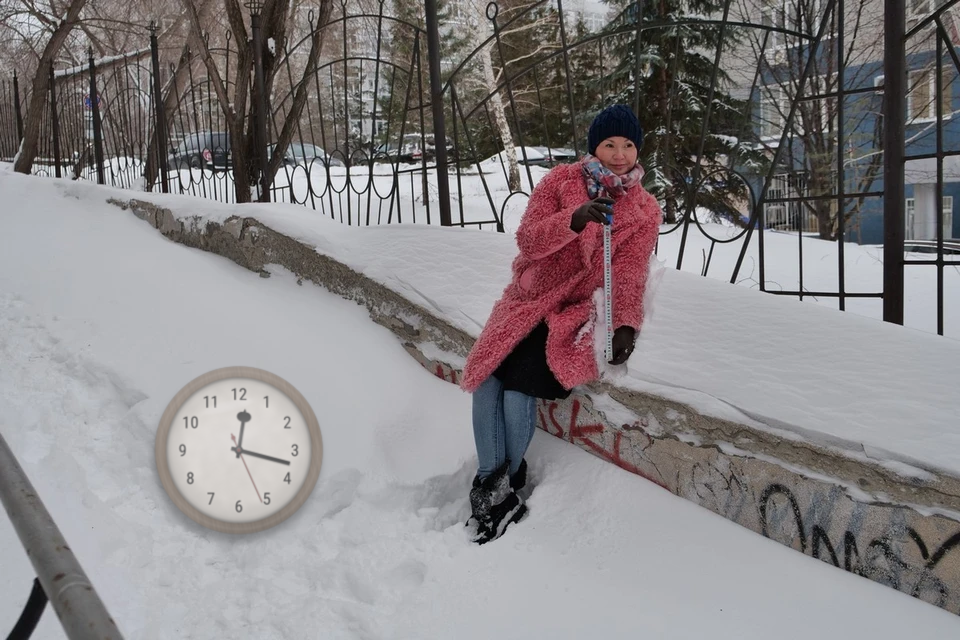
12:17:26
